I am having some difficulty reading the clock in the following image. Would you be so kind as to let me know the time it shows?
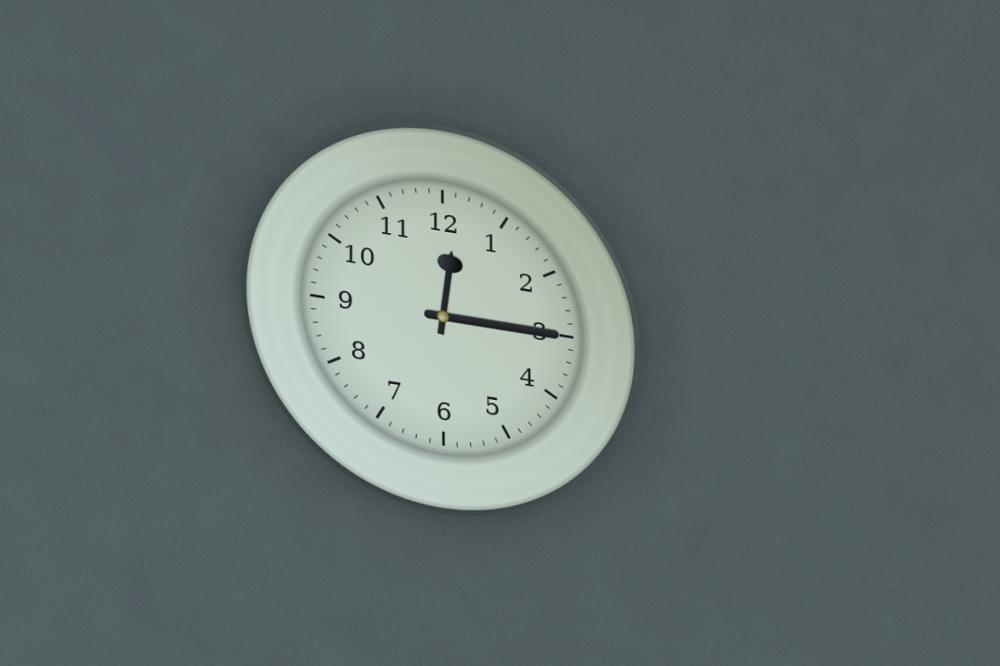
12:15
